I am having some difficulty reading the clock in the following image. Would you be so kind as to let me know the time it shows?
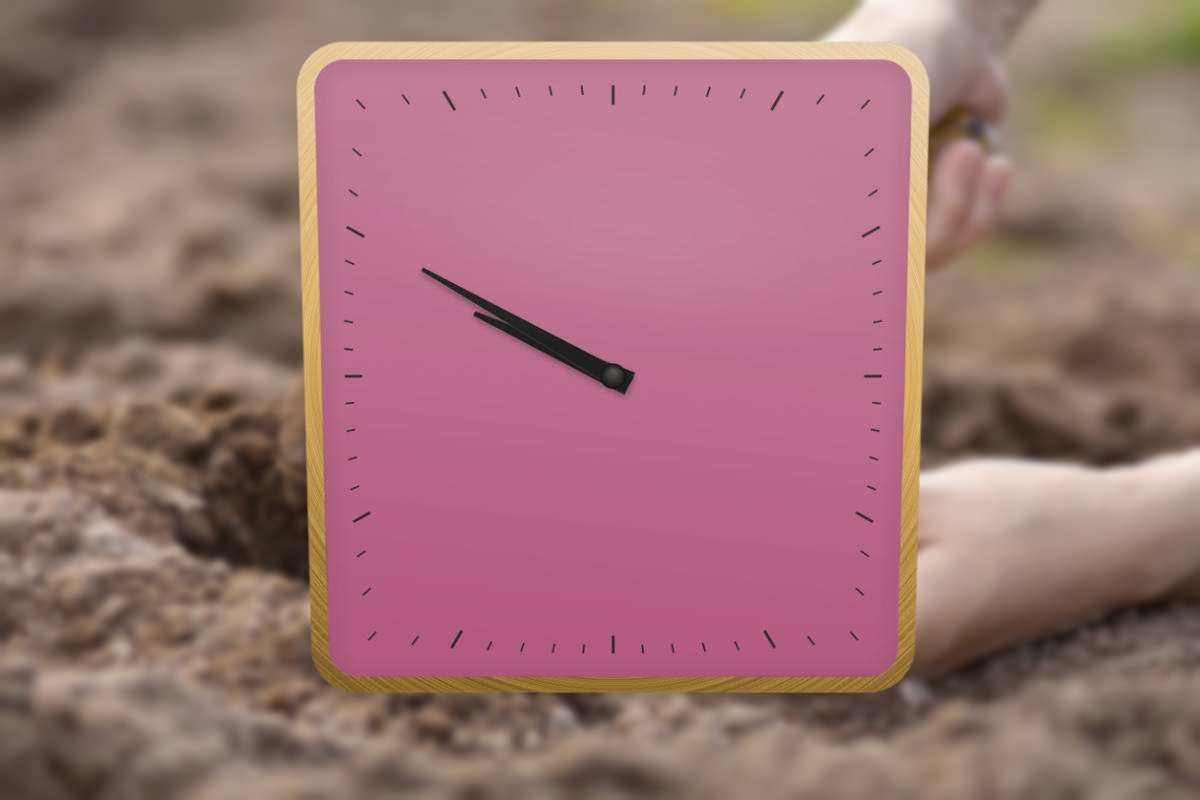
9:50
